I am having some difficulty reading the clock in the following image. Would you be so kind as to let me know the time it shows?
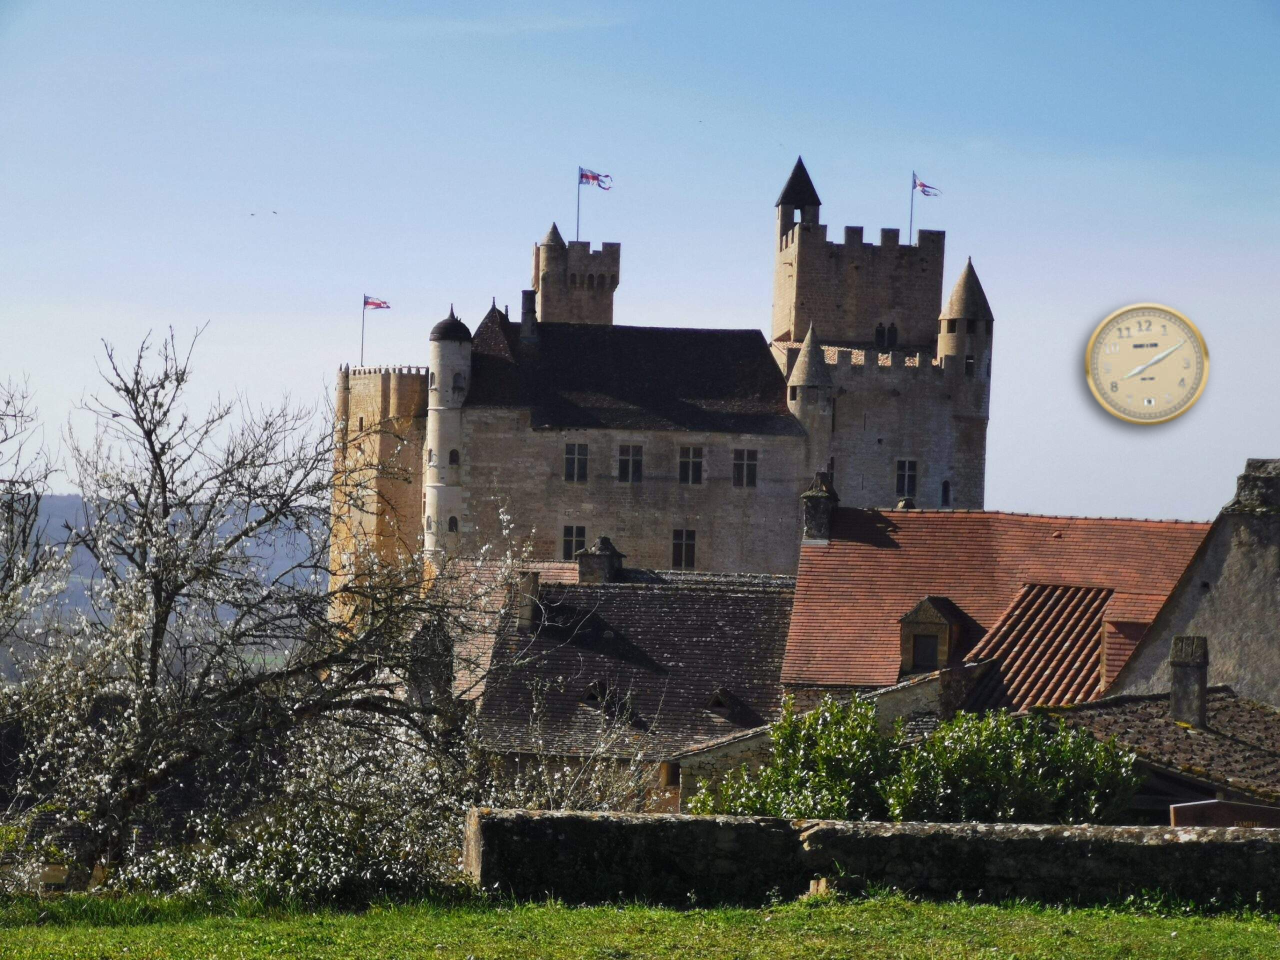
8:10
